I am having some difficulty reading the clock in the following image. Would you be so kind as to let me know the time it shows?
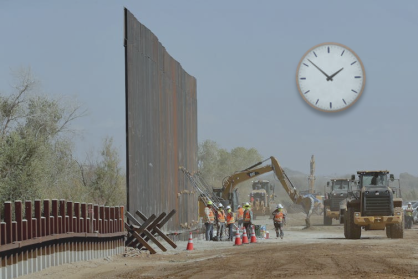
1:52
